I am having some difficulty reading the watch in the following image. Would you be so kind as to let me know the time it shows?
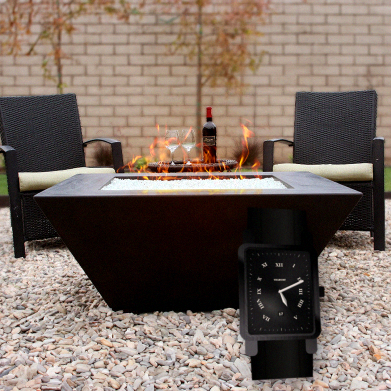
5:11
